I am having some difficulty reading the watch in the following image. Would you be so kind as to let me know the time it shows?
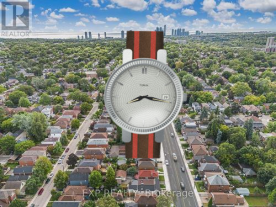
8:17
